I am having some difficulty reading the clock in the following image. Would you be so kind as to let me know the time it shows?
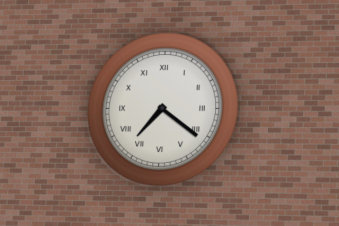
7:21
